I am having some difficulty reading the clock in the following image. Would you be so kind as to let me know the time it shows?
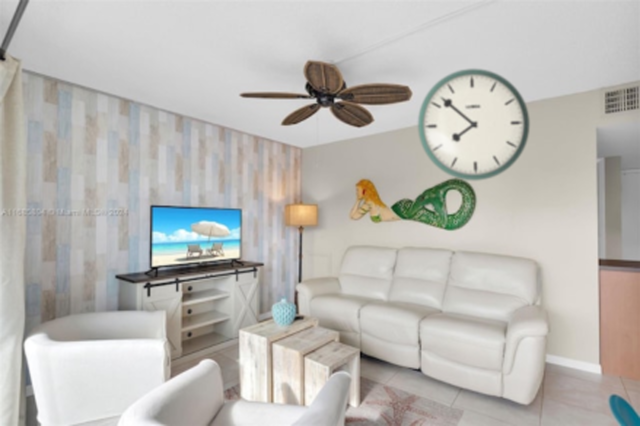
7:52
